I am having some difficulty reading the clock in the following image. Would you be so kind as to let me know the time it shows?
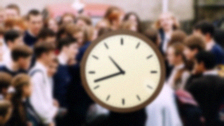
10:42
